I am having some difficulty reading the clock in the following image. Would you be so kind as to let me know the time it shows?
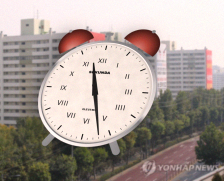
11:27
